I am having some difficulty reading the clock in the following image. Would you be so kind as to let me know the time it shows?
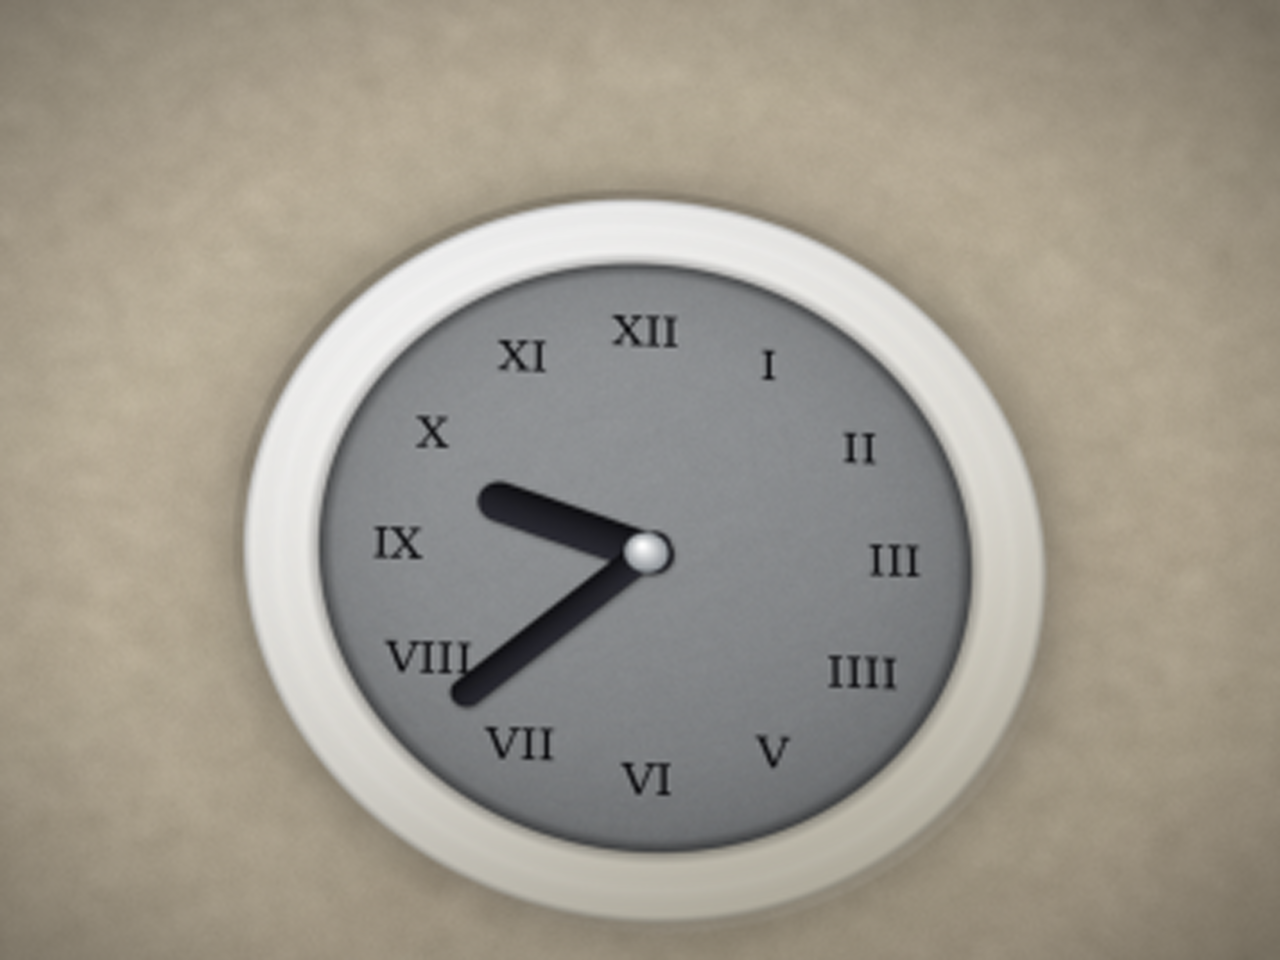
9:38
